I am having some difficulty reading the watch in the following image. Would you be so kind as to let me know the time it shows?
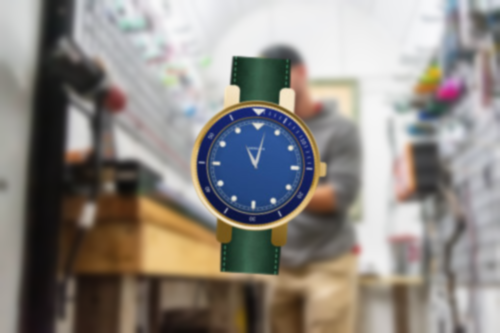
11:02
